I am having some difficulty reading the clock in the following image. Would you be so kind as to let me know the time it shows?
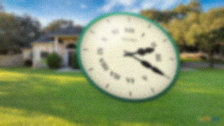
2:20
